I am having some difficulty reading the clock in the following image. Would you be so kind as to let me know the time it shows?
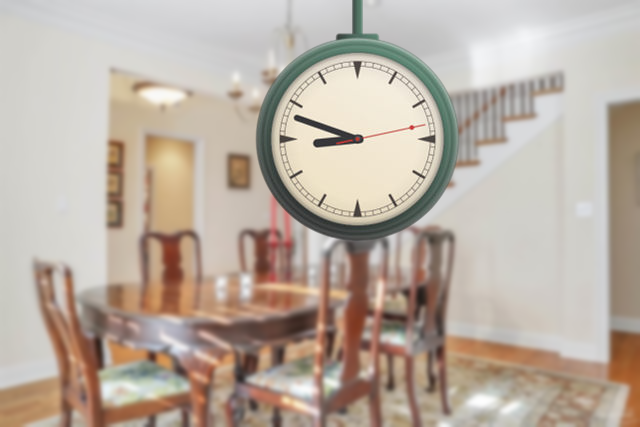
8:48:13
